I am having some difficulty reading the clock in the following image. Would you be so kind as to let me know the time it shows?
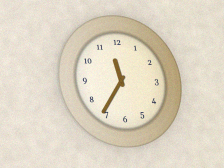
11:36
